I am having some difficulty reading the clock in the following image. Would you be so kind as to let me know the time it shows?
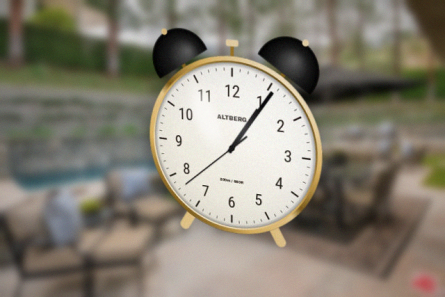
1:05:38
